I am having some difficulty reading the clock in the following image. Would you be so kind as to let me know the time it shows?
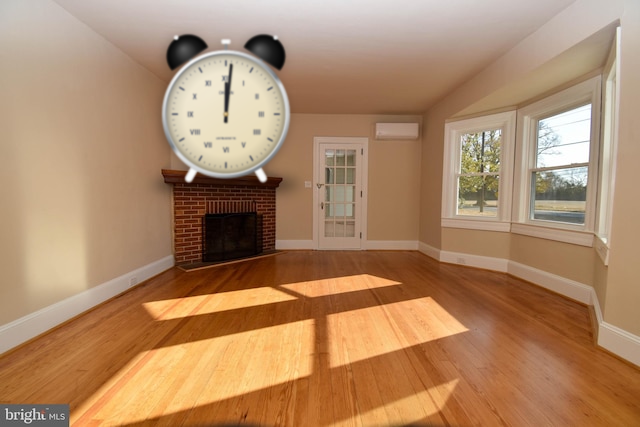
12:01
